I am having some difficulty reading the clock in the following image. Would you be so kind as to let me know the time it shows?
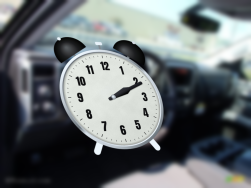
2:11
